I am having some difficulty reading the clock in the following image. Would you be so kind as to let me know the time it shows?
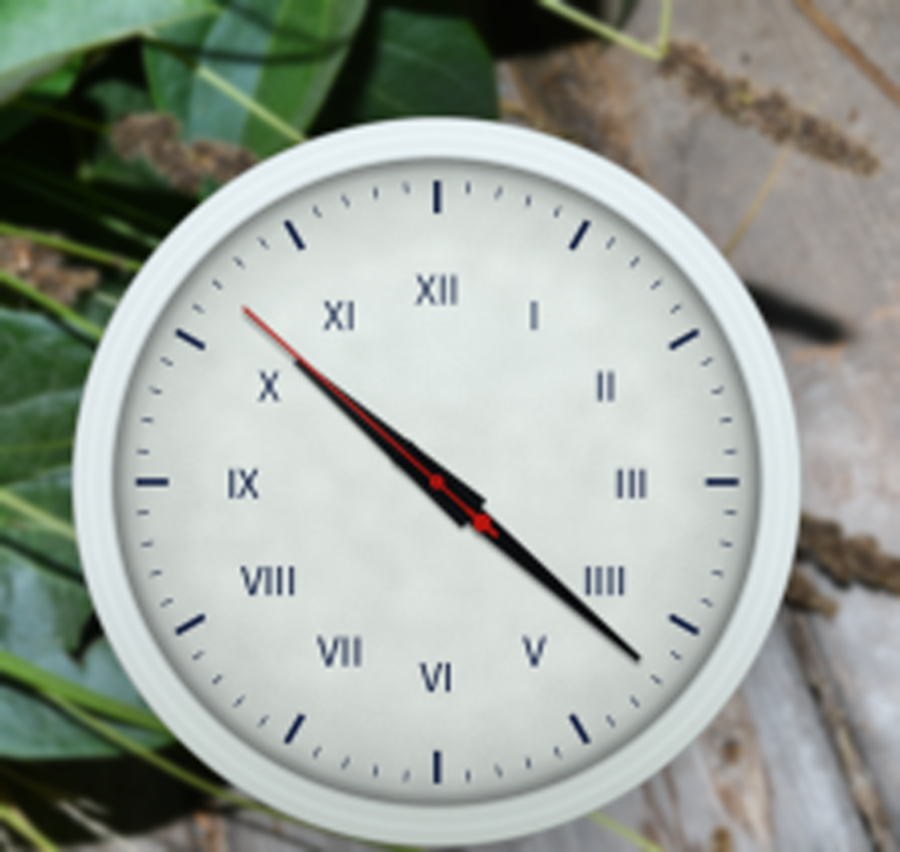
10:21:52
